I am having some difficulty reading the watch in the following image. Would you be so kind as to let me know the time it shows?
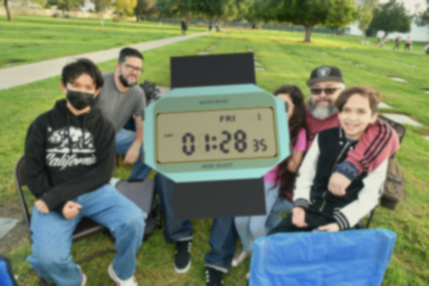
1:28:35
